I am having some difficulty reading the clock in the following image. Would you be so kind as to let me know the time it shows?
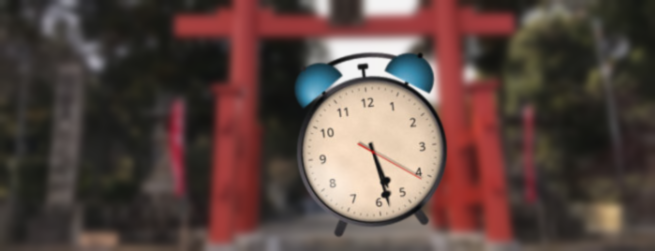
5:28:21
